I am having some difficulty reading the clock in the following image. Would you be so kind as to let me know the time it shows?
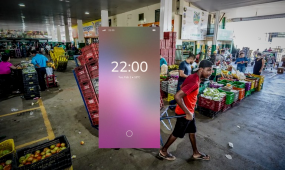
22:00
